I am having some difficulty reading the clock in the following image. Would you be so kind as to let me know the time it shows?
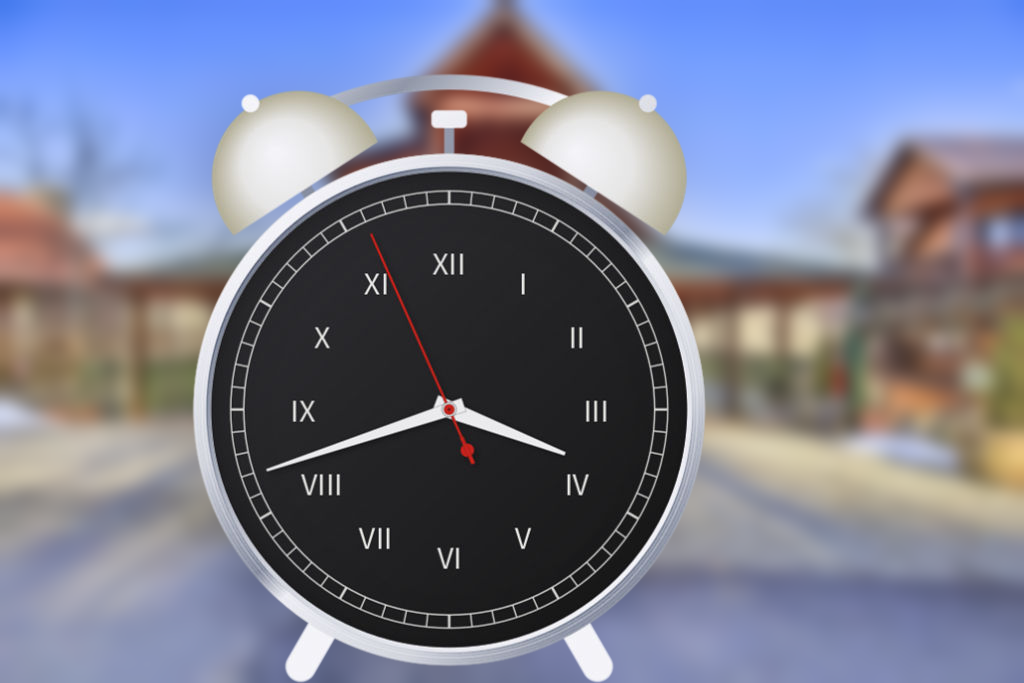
3:41:56
